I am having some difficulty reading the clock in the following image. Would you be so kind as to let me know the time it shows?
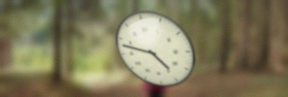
4:48
